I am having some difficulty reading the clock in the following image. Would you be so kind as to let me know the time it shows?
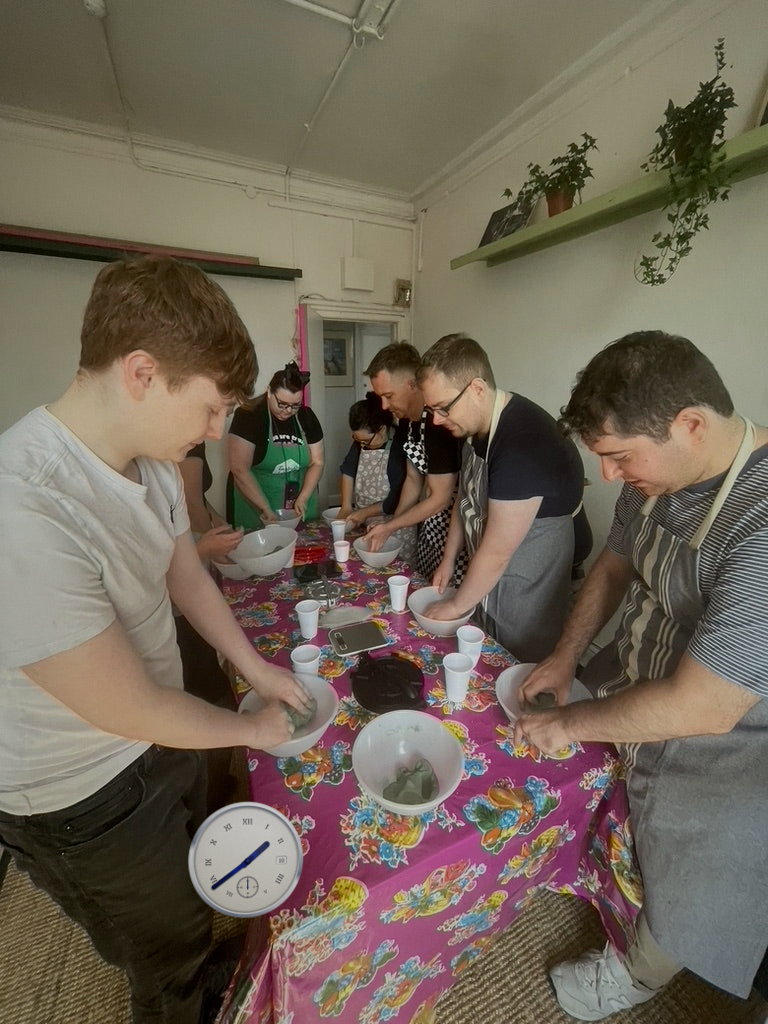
1:39
